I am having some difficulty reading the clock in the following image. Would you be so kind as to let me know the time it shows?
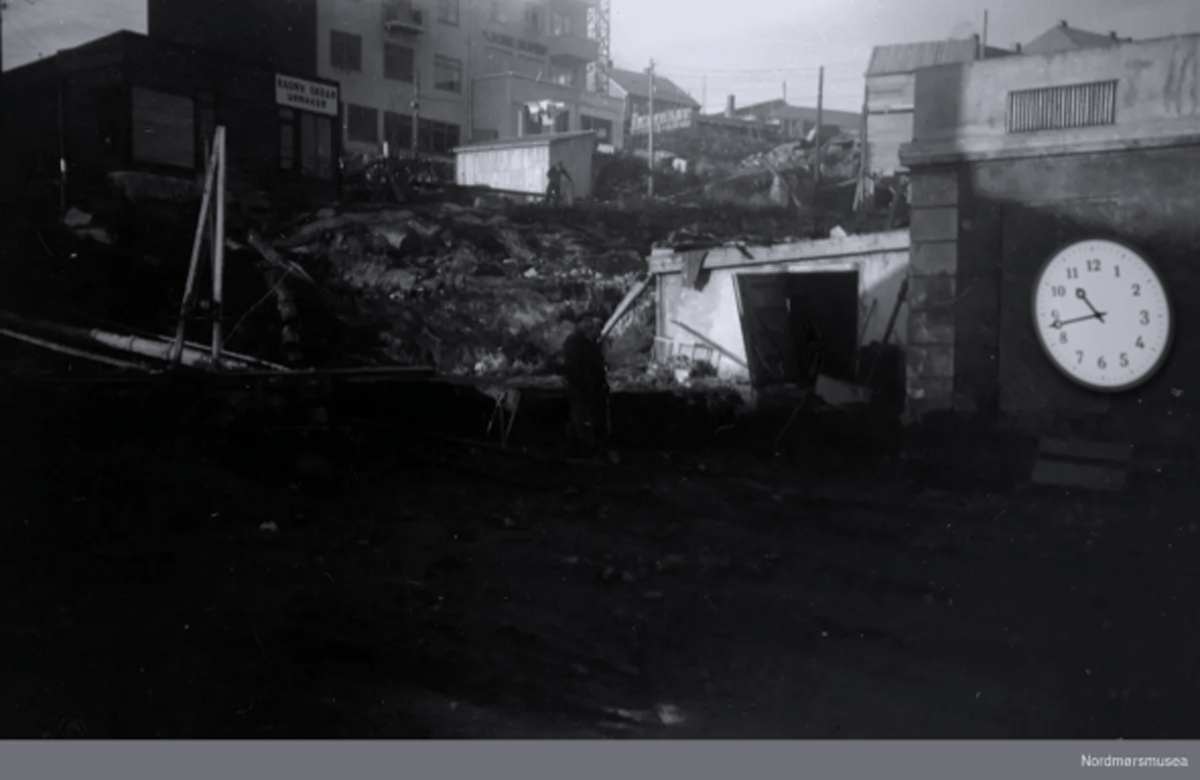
10:43
